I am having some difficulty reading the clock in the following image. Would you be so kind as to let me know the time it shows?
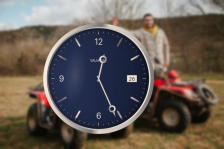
12:26
